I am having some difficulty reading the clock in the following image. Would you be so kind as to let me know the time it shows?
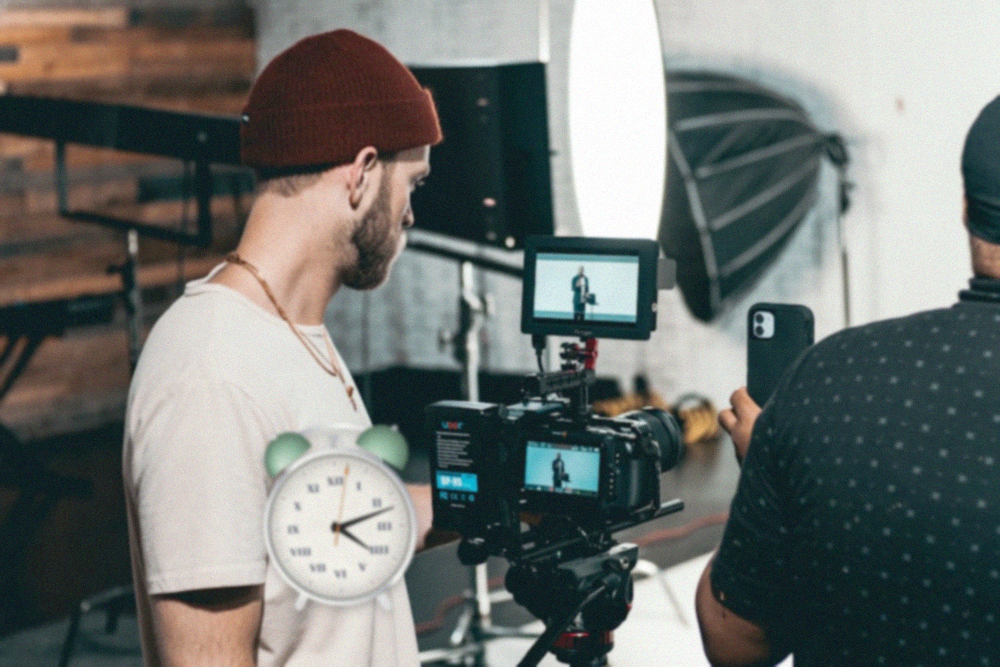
4:12:02
